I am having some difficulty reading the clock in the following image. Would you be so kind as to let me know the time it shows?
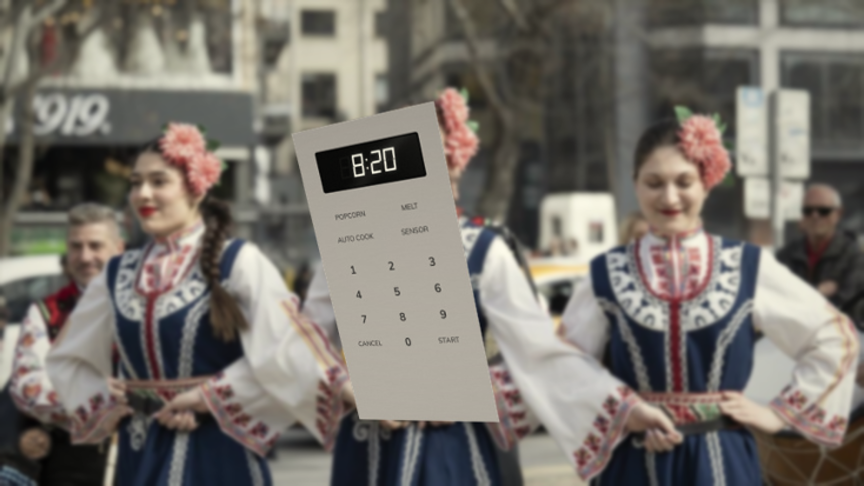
8:20
